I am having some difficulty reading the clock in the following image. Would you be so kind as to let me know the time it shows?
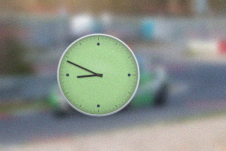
8:49
